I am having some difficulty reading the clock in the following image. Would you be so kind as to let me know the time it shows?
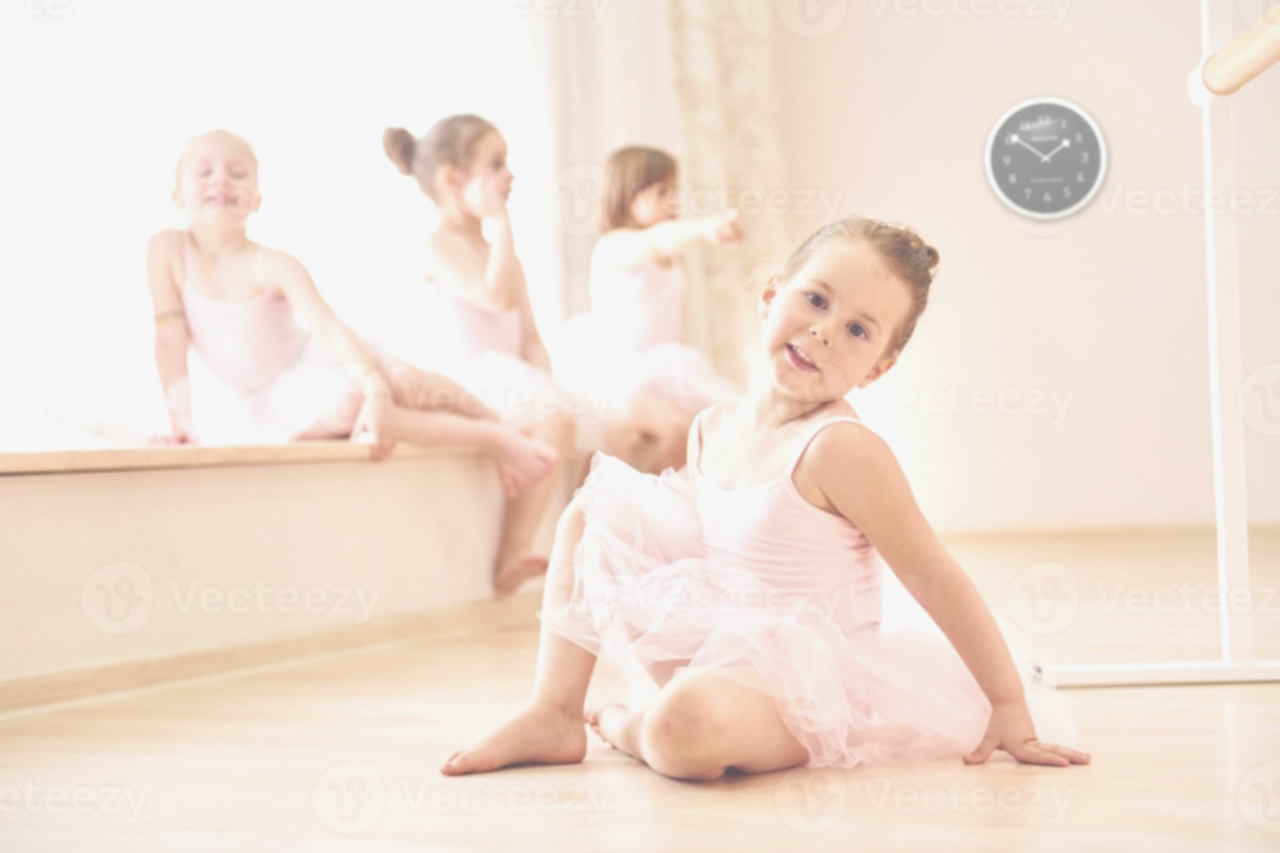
1:51
